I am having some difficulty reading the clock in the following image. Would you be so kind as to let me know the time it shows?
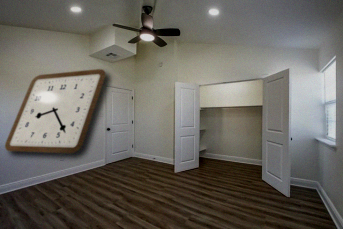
8:23
